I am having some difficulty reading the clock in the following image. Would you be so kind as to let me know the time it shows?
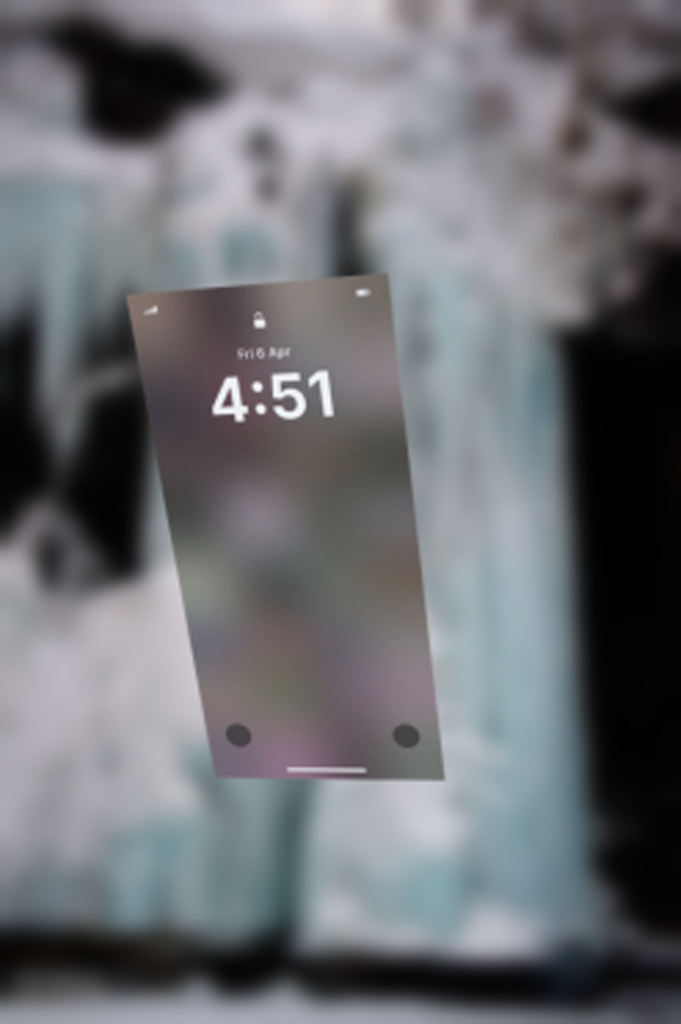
4:51
